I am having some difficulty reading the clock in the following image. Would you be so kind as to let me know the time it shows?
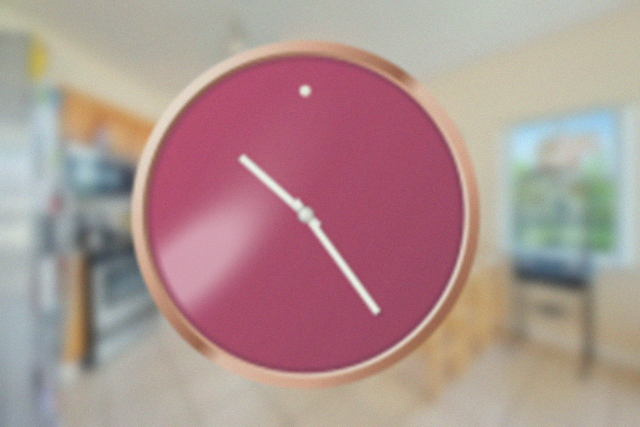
10:24
